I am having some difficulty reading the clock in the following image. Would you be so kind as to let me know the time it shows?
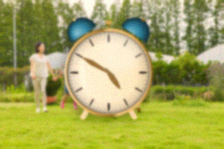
4:50
